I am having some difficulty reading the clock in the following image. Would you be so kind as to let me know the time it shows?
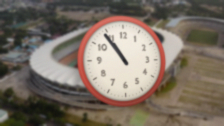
10:54
